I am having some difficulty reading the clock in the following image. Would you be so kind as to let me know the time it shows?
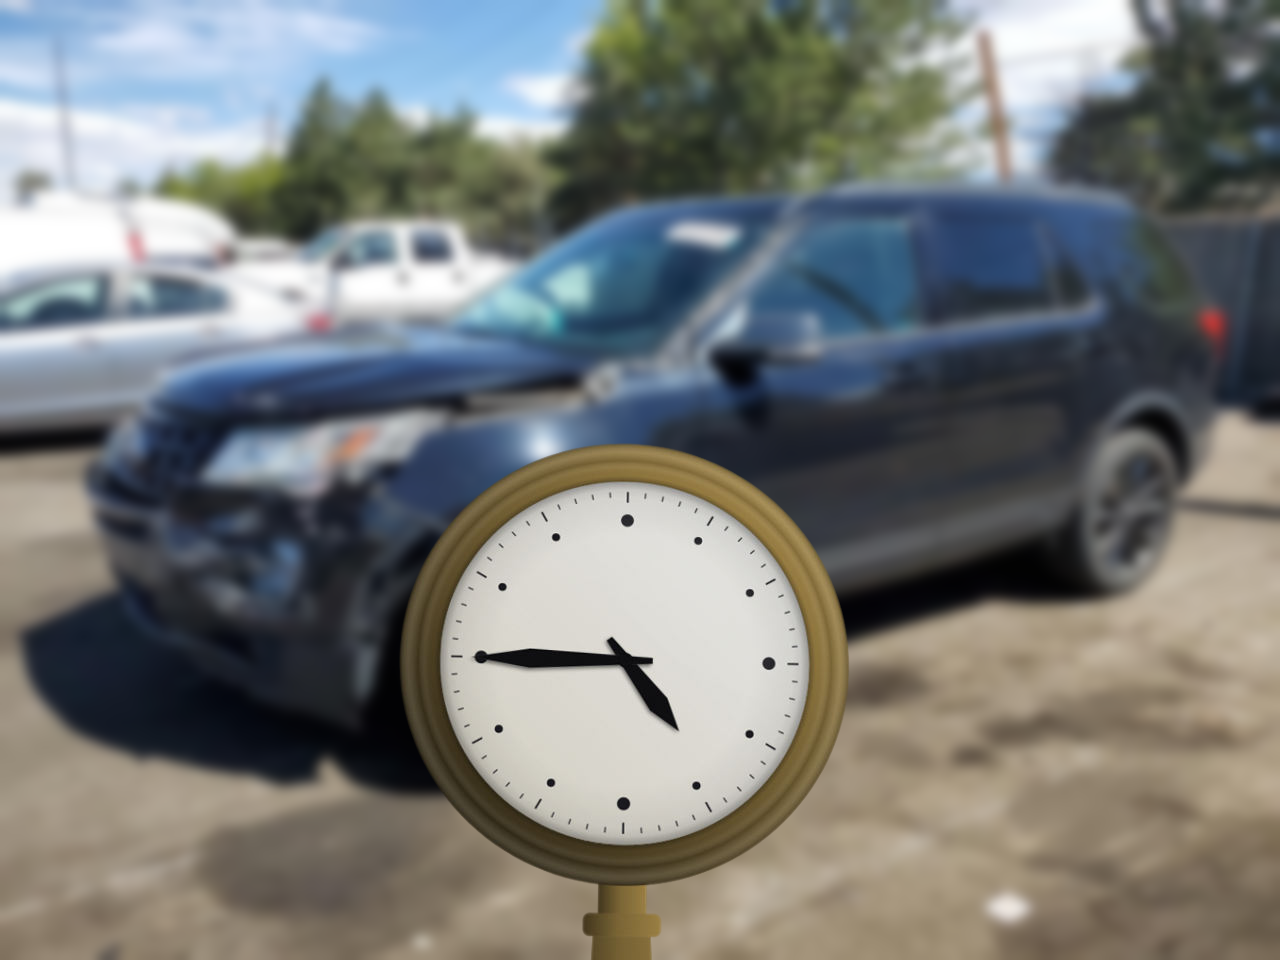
4:45
